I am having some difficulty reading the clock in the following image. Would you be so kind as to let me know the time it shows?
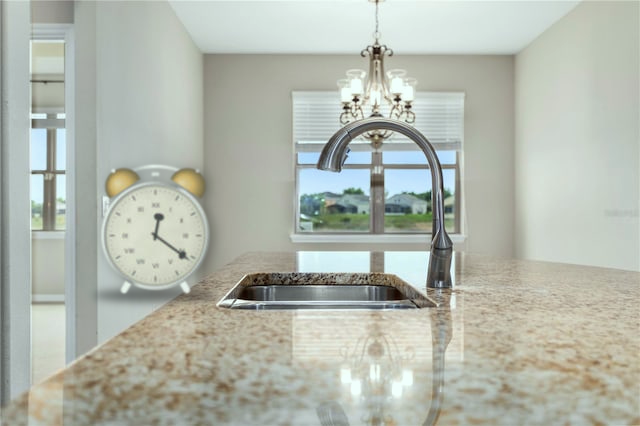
12:21
